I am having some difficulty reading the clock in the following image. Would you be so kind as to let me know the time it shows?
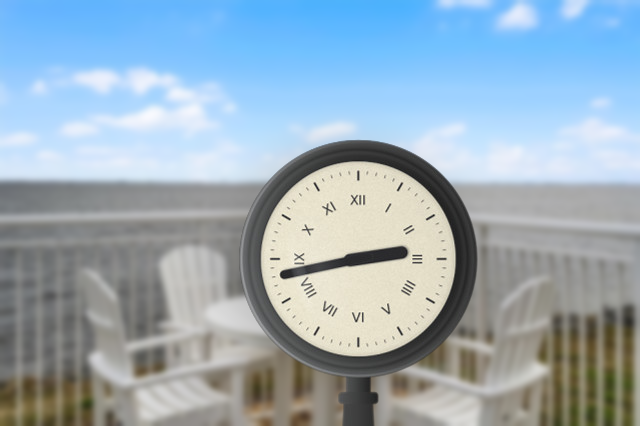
2:43
